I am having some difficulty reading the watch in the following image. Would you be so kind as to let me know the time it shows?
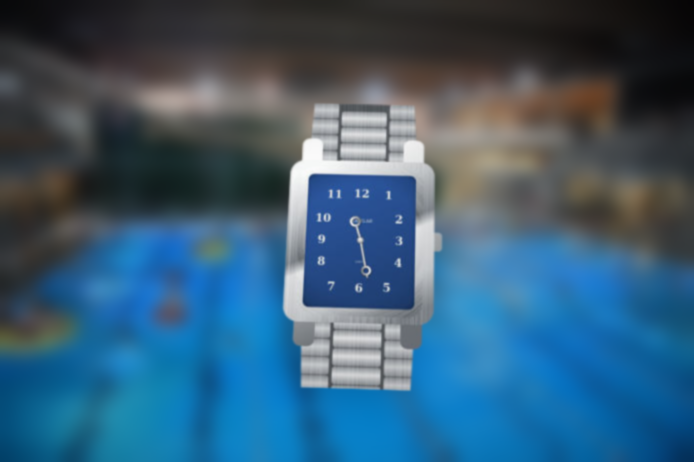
11:28
